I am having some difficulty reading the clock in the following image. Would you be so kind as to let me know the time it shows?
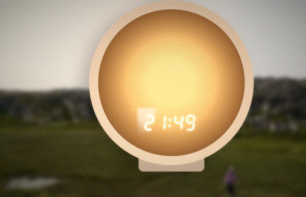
21:49
